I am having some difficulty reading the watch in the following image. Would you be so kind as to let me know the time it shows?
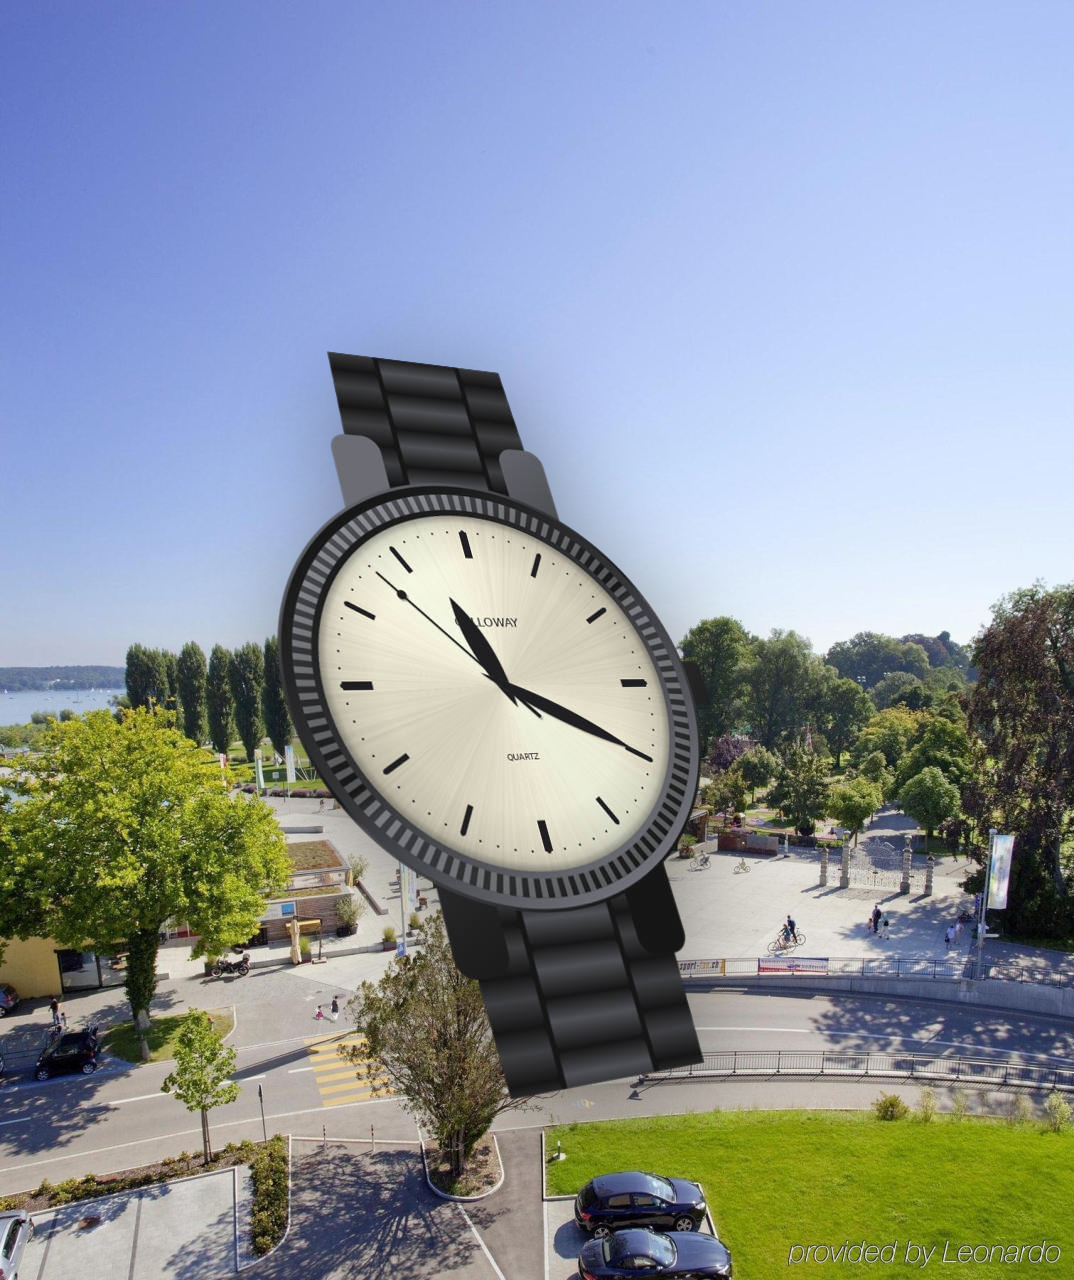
11:19:53
